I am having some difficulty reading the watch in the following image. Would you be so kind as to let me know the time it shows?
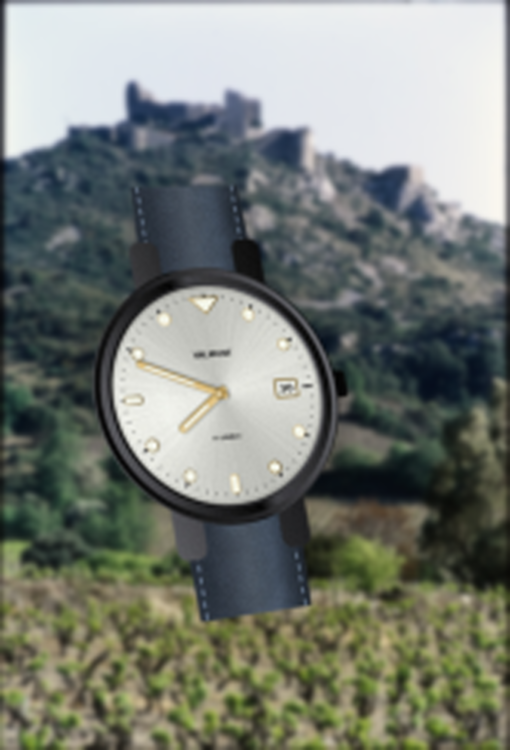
7:49
